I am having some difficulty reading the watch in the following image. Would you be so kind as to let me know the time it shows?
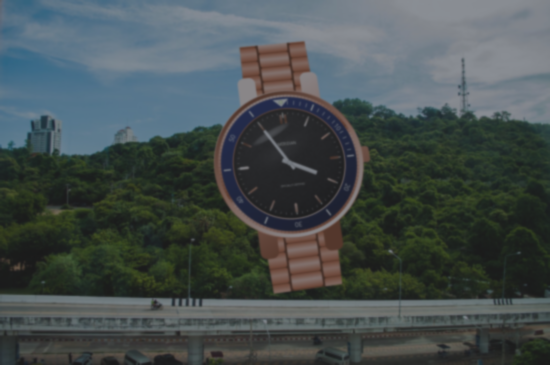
3:55
